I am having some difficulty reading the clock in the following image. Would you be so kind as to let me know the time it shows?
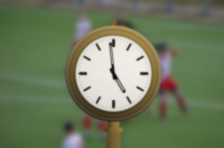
4:59
